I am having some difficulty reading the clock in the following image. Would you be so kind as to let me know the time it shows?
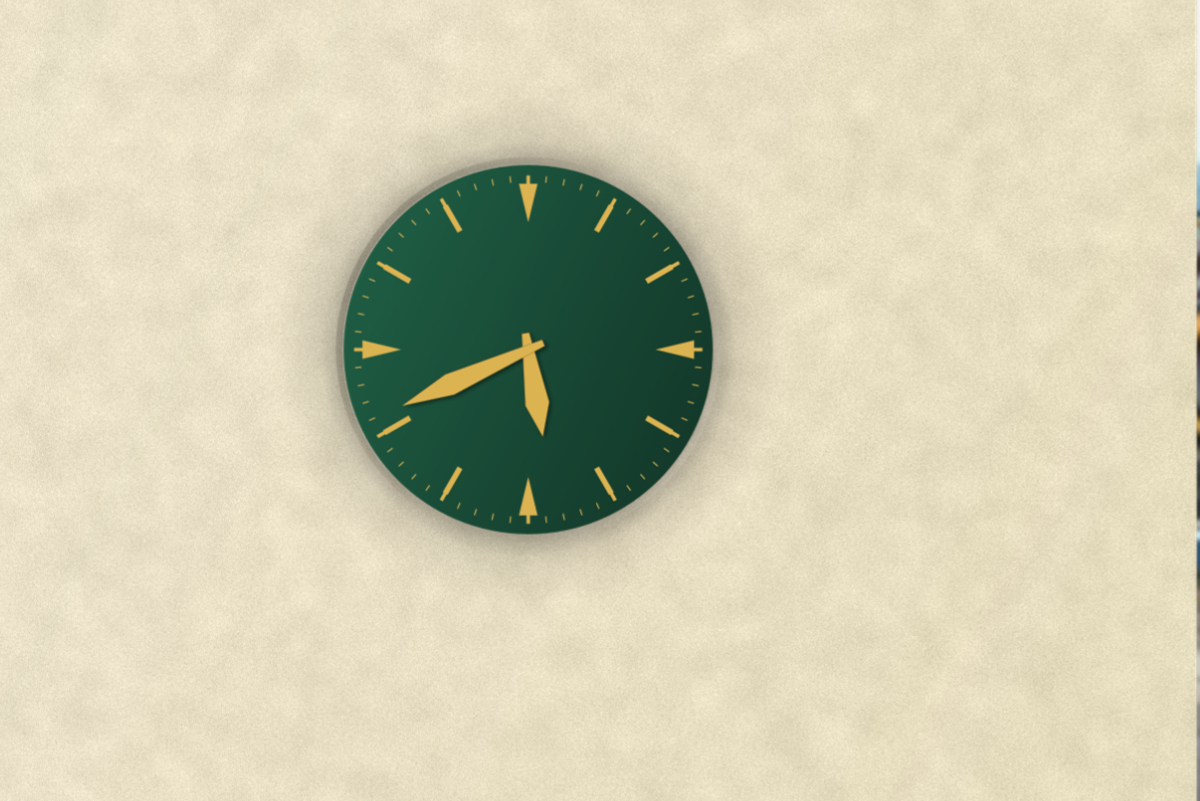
5:41
